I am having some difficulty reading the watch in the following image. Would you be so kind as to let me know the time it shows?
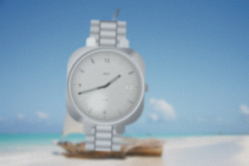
1:42
